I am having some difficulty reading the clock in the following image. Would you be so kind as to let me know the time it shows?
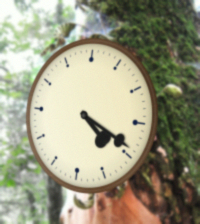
4:19
